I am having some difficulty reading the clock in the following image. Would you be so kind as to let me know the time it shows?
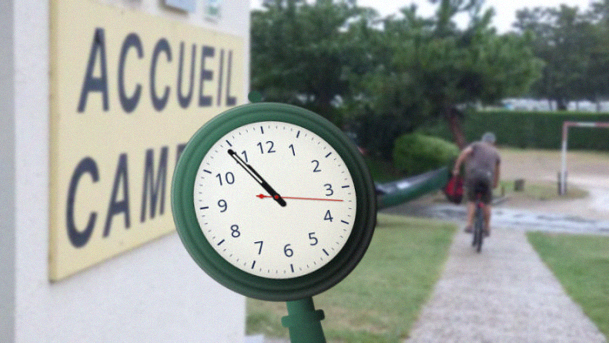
10:54:17
